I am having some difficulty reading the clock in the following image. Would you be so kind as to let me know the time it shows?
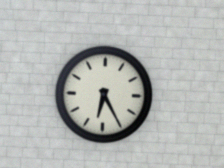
6:25
